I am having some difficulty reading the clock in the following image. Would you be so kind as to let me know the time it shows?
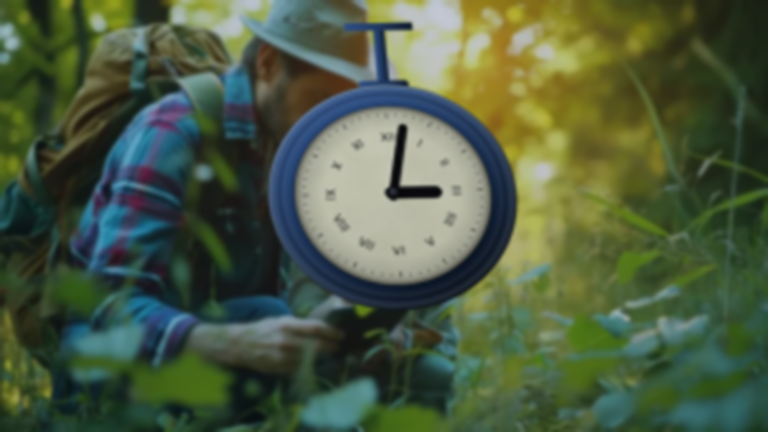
3:02
